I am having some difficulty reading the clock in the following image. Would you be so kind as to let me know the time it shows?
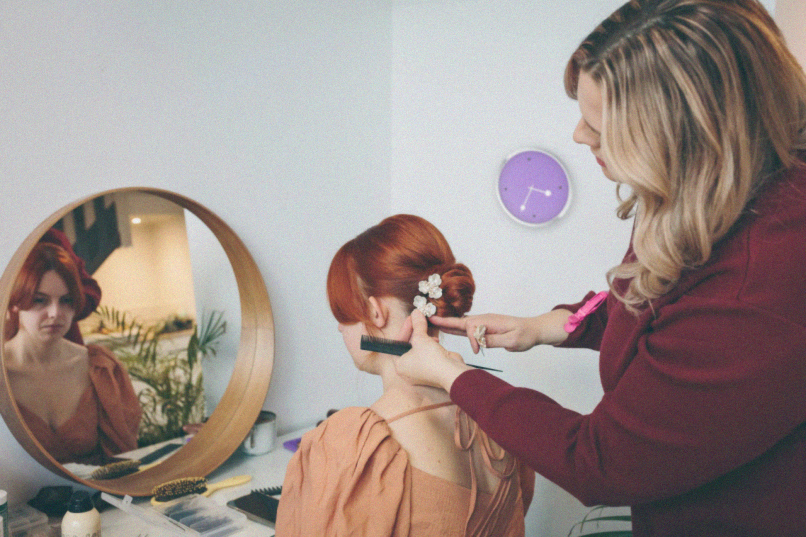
3:35
